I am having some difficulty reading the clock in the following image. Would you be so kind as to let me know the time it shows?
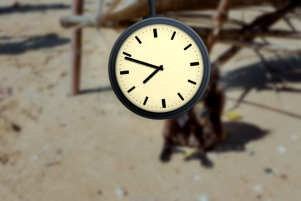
7:49
